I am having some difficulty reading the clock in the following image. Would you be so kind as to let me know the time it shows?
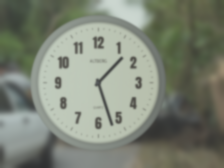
1:27
